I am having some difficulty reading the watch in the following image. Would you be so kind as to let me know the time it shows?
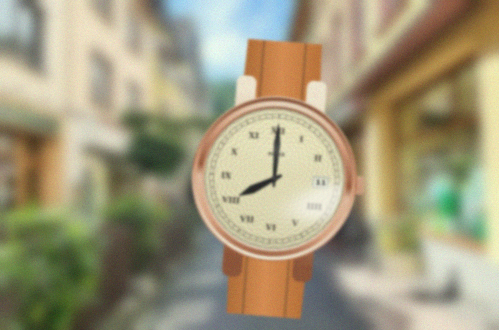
8:00
